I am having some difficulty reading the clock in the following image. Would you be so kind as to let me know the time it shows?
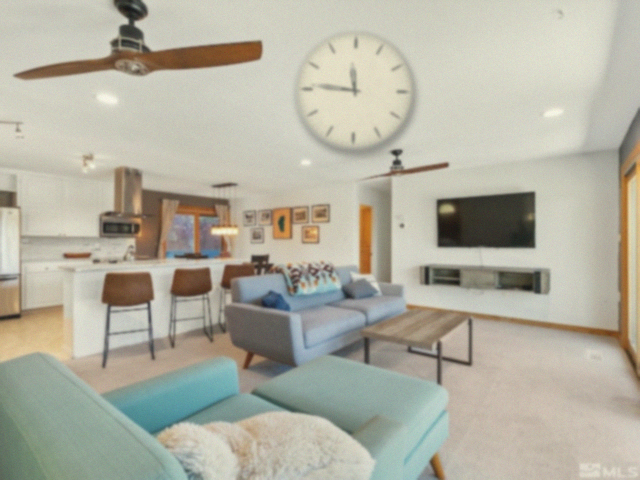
11:46
